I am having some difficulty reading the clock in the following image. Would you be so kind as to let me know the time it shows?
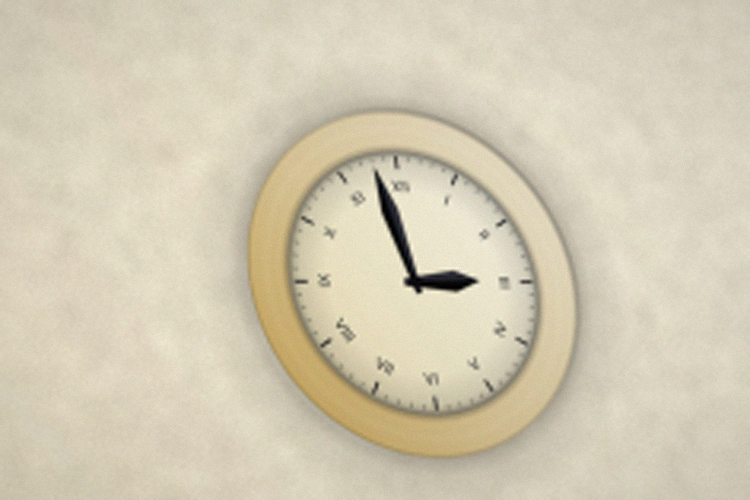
2:58
